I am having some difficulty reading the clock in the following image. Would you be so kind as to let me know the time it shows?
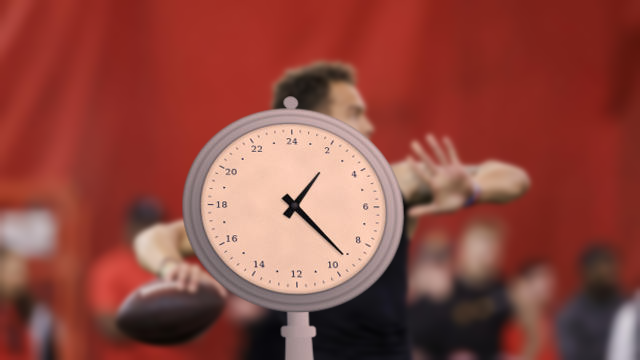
2:23
